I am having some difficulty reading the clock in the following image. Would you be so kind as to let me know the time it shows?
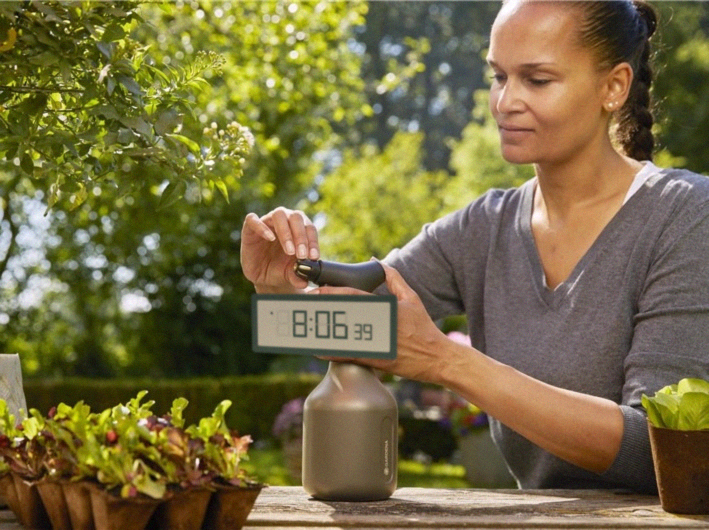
8:06:39
